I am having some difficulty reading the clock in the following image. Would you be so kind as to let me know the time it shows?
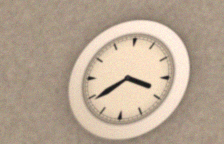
3:39
